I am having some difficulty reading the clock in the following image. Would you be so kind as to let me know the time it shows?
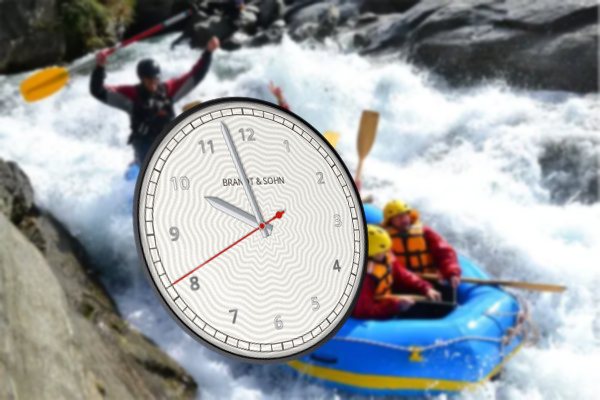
9:57:41
